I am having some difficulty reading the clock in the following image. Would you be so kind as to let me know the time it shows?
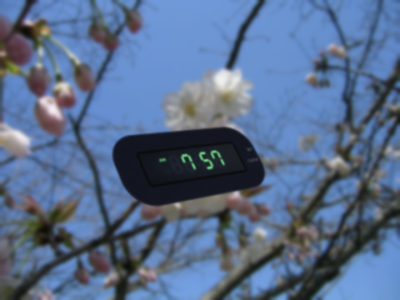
7:57
